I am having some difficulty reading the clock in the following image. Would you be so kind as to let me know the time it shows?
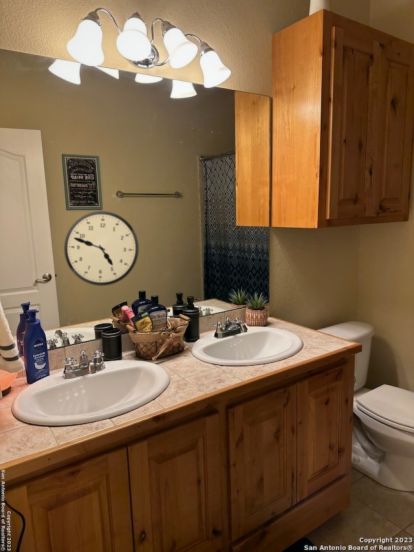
4:48
